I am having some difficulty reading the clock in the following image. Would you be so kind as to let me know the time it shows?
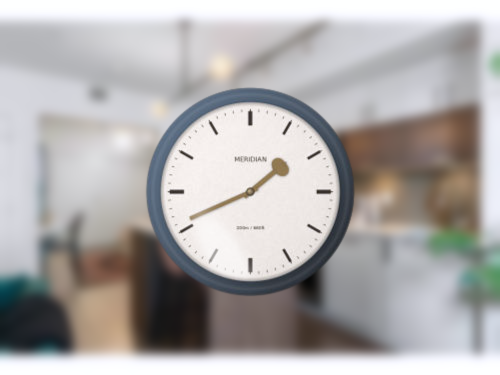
1:41
